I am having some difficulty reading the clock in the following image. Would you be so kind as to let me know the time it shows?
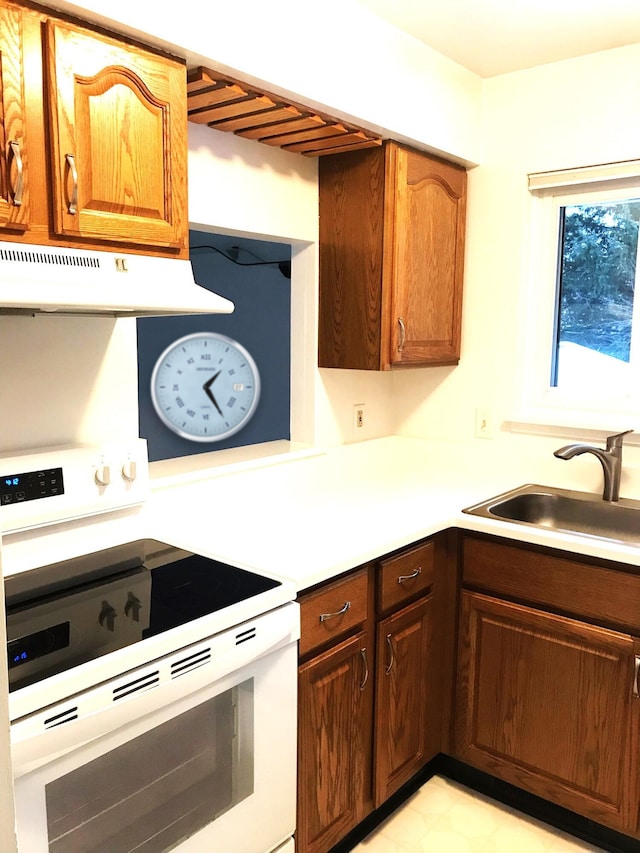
1:25
